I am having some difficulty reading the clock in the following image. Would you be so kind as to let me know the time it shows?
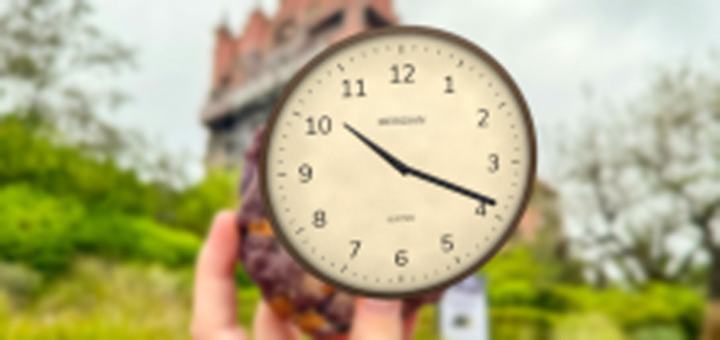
10:19
